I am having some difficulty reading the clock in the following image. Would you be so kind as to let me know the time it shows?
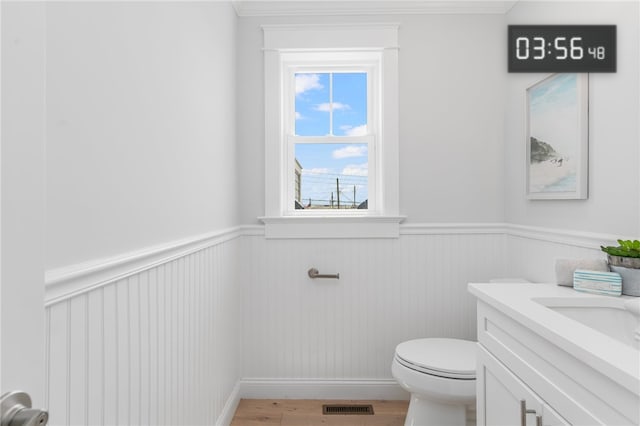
3:56:48
